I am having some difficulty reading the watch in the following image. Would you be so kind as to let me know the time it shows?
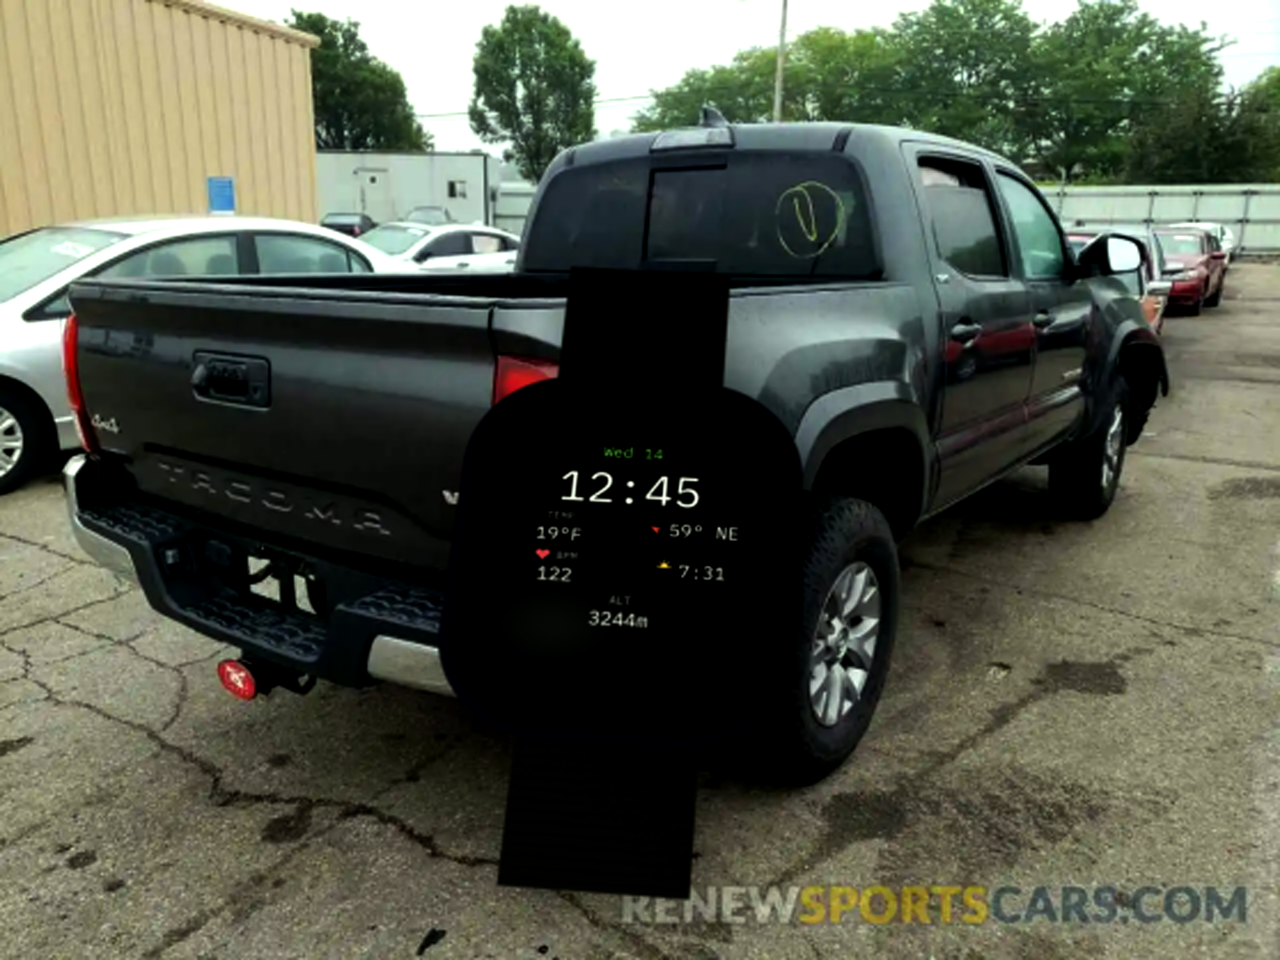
12:45
